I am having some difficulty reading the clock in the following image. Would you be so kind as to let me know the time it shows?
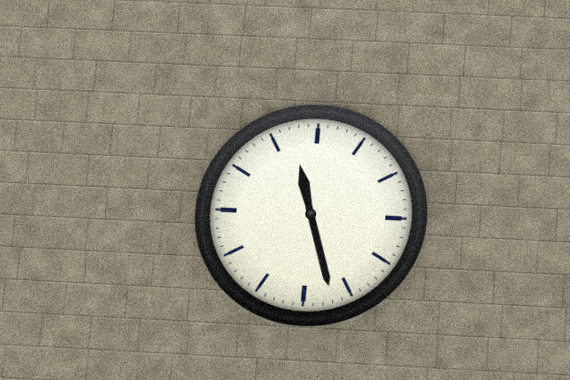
11:27
